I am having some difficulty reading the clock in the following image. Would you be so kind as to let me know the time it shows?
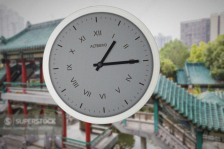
1:15
